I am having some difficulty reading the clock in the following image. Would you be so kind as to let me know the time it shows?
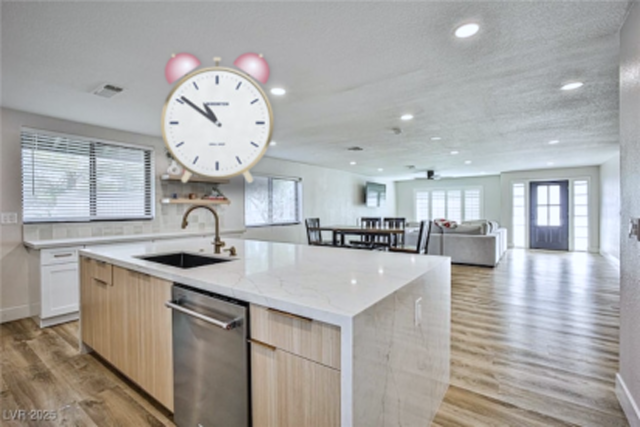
10:51
